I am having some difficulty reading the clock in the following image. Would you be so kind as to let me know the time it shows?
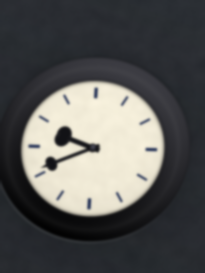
9:41
